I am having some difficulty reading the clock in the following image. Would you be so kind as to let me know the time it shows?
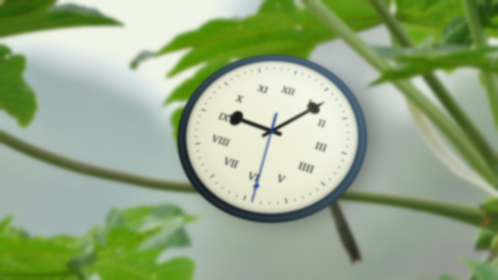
9:06:29
